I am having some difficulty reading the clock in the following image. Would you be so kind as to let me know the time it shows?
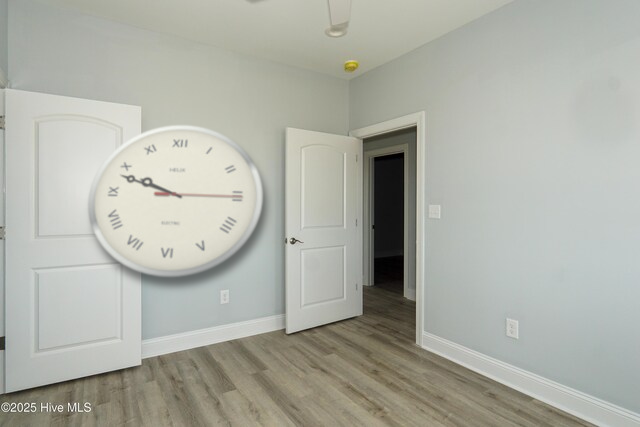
9:48:15
